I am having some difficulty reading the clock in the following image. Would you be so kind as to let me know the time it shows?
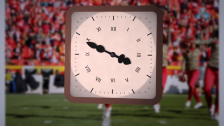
3:49
